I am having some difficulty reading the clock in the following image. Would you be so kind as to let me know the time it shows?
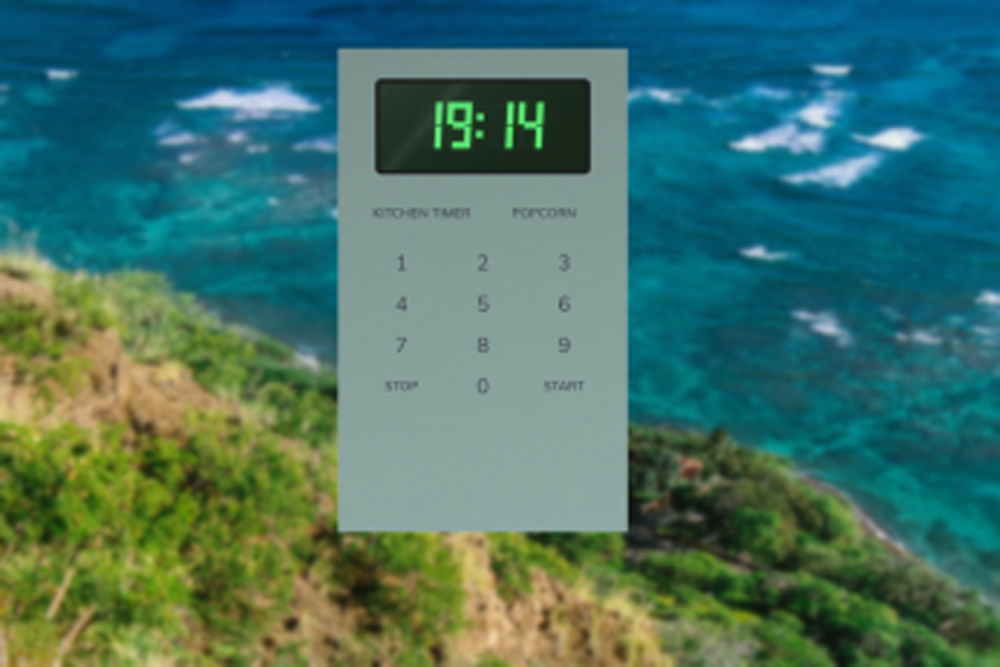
19:14
